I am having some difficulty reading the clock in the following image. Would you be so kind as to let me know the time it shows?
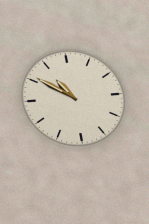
10:51
